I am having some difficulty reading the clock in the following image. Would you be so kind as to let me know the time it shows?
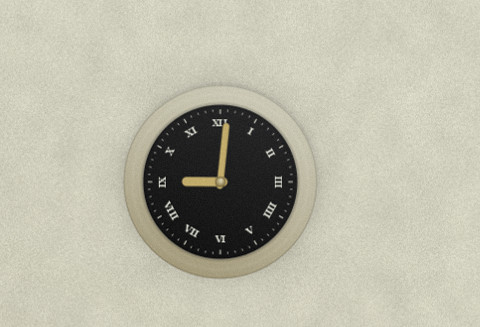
9:01
